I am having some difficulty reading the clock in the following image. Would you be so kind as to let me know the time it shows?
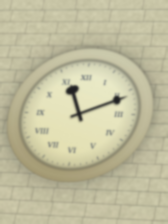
11:11
